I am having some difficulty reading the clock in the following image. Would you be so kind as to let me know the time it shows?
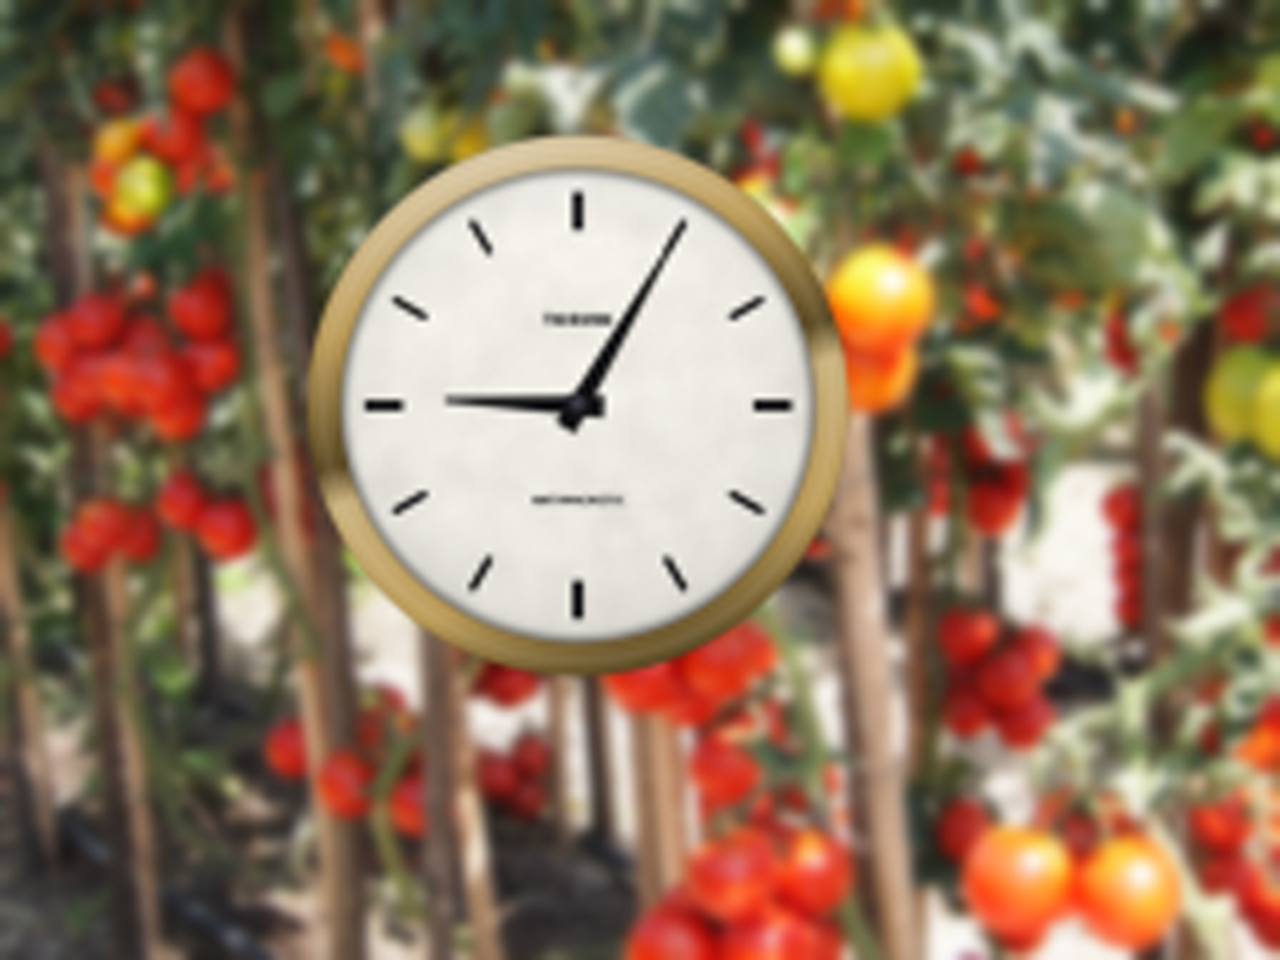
9:05
